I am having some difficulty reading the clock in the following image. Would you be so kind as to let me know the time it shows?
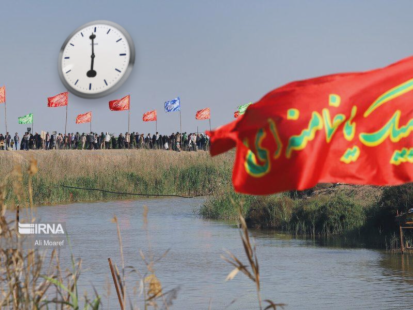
5:59
